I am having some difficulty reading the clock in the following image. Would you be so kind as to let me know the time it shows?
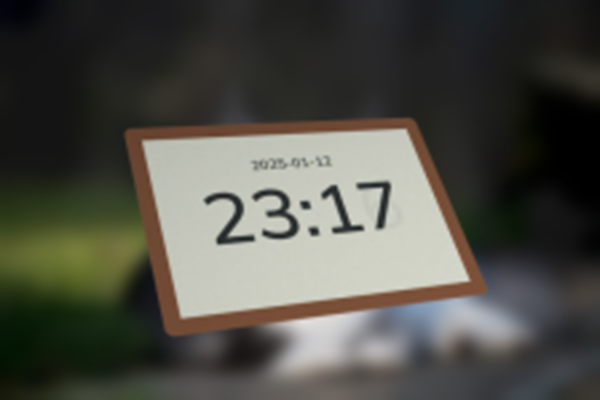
23:17
